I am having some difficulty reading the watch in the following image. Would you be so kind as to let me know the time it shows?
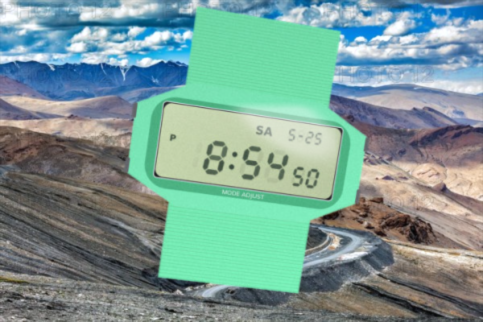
8:54:50
